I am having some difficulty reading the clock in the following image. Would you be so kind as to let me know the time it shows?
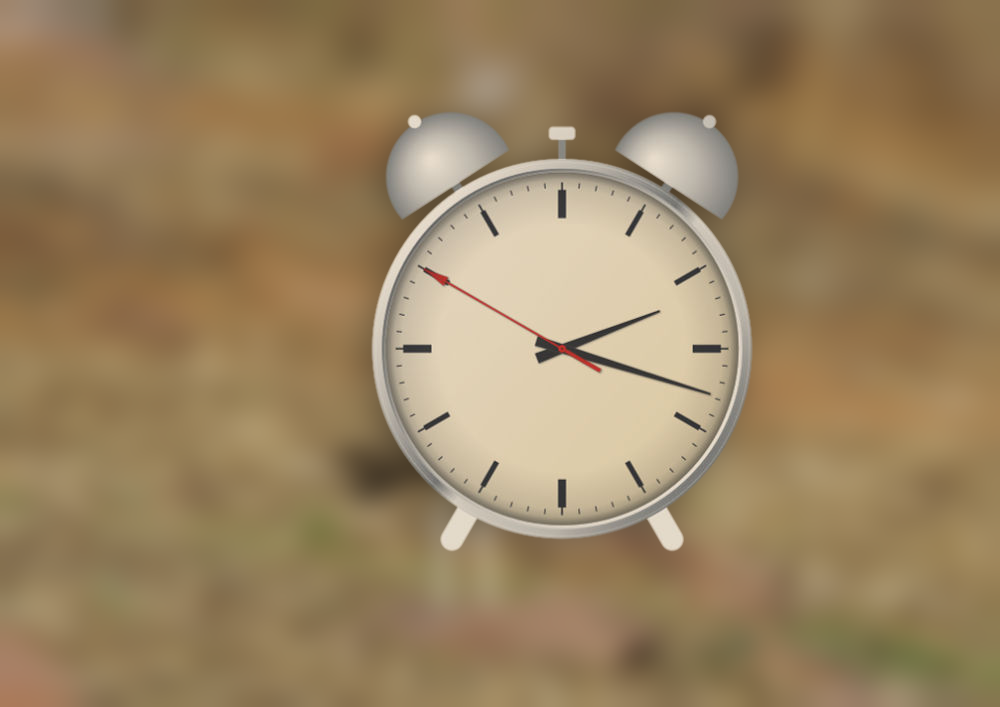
2:17:50
